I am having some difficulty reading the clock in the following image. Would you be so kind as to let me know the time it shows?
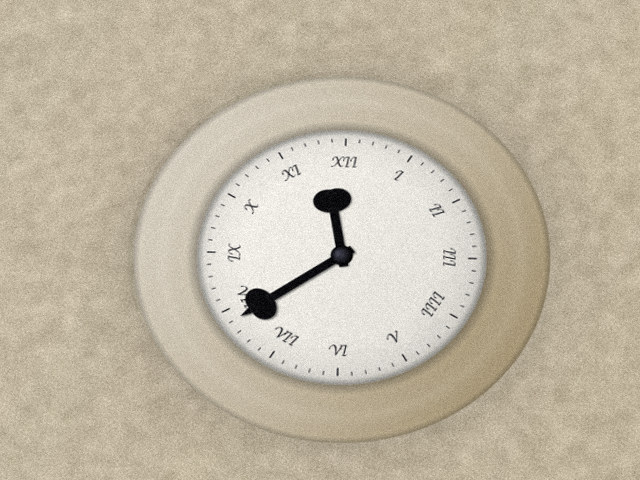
11:39
